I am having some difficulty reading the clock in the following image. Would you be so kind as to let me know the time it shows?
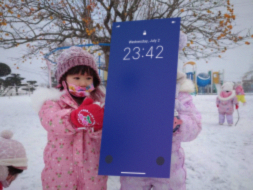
23:42
